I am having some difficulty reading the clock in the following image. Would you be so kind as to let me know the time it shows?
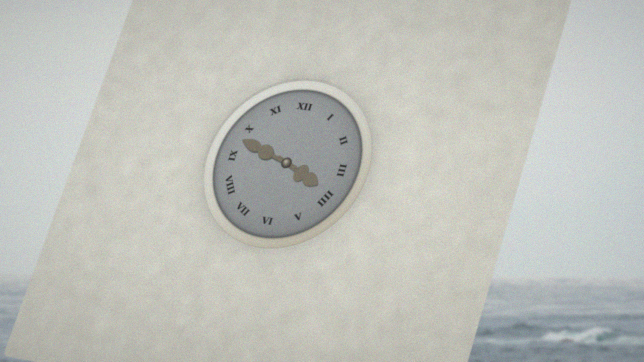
3:48
